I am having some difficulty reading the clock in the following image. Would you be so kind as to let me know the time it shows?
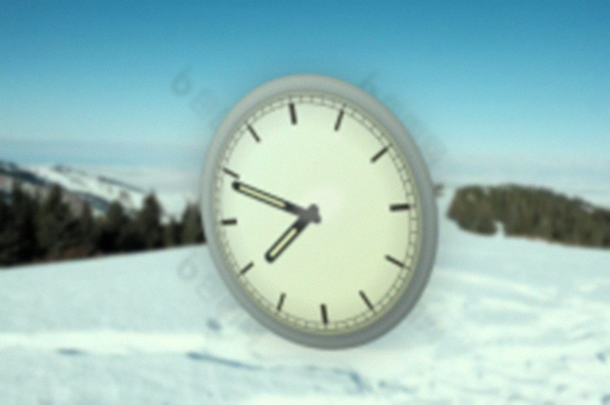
7:49
